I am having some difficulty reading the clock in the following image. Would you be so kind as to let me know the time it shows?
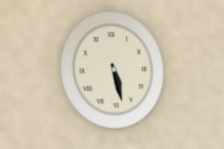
5:28
